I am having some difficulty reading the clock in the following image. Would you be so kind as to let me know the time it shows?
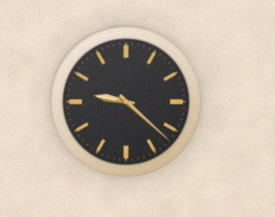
9:22
